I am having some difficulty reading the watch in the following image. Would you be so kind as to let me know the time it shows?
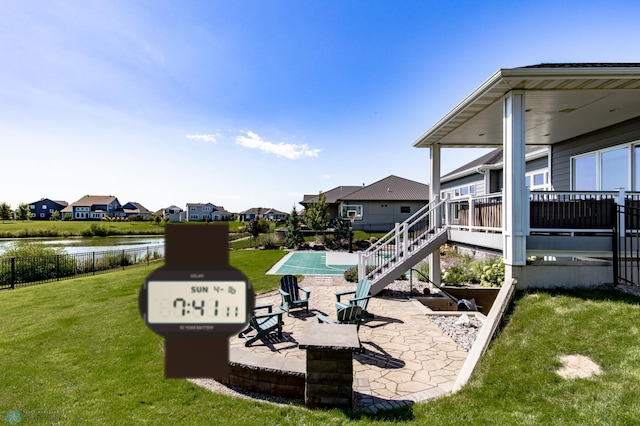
7:41:11
